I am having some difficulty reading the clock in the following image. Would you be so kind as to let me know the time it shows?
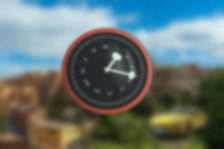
1:18
